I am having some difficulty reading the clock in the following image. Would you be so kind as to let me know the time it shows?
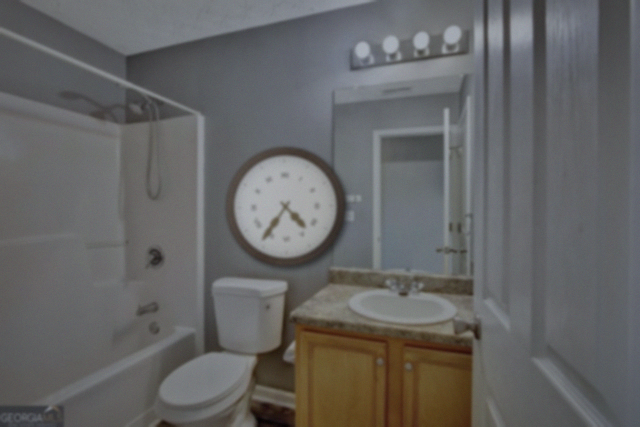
4:36
